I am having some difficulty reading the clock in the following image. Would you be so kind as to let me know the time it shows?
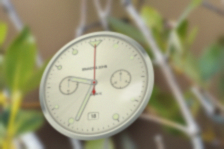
9:34
